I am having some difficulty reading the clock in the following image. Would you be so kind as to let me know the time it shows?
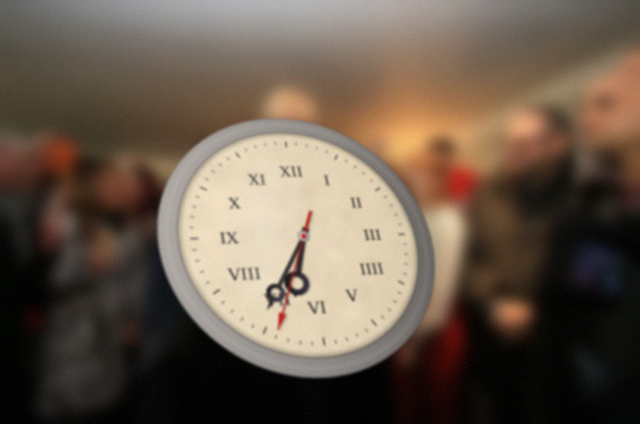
6:35:34
